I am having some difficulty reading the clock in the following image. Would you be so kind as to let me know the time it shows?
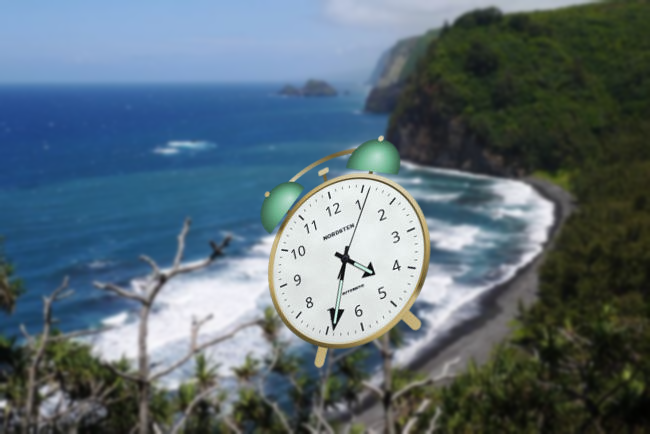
4:34:06
